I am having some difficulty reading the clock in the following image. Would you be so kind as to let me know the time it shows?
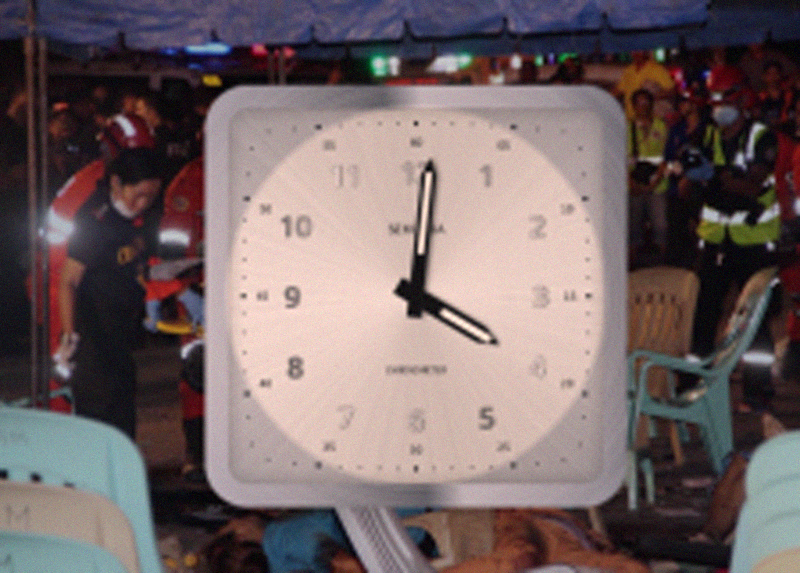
4:01
